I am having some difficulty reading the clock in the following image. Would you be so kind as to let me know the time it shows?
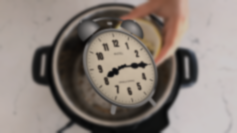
8:15
